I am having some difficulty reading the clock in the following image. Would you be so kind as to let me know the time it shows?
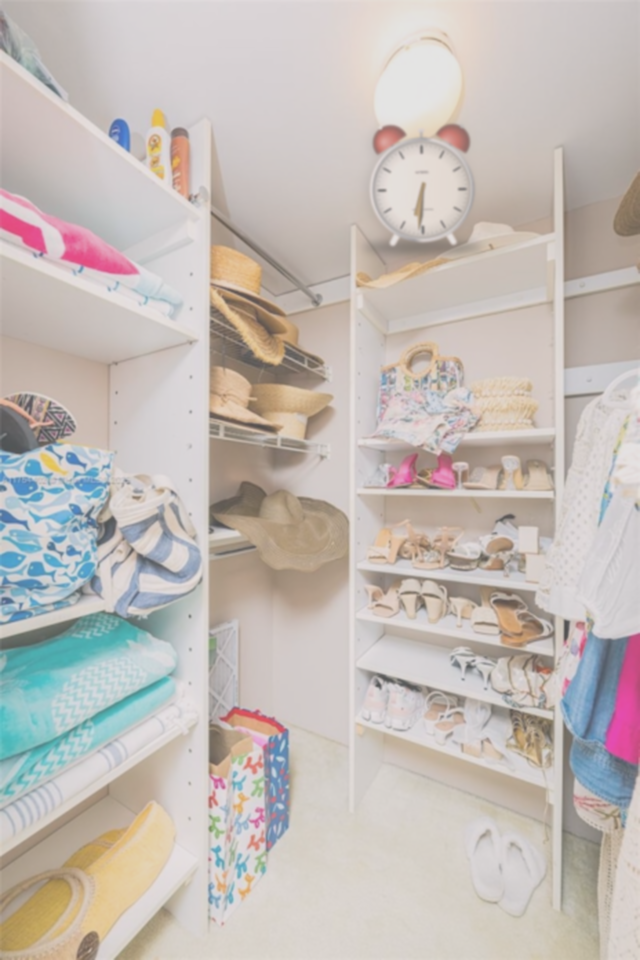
6:31
